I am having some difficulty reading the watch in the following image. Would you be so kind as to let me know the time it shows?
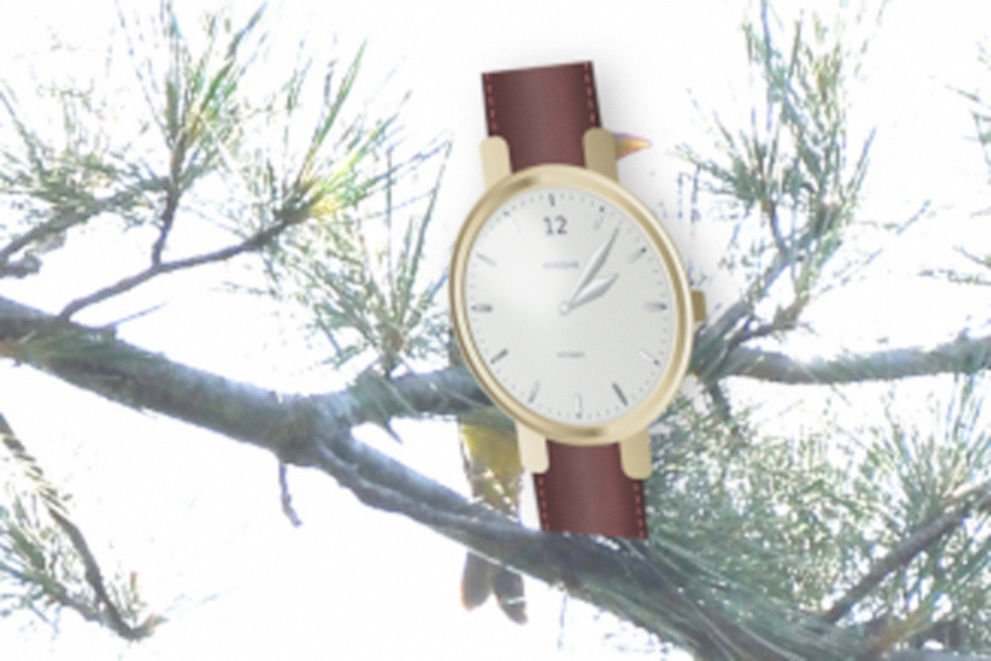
2:07
